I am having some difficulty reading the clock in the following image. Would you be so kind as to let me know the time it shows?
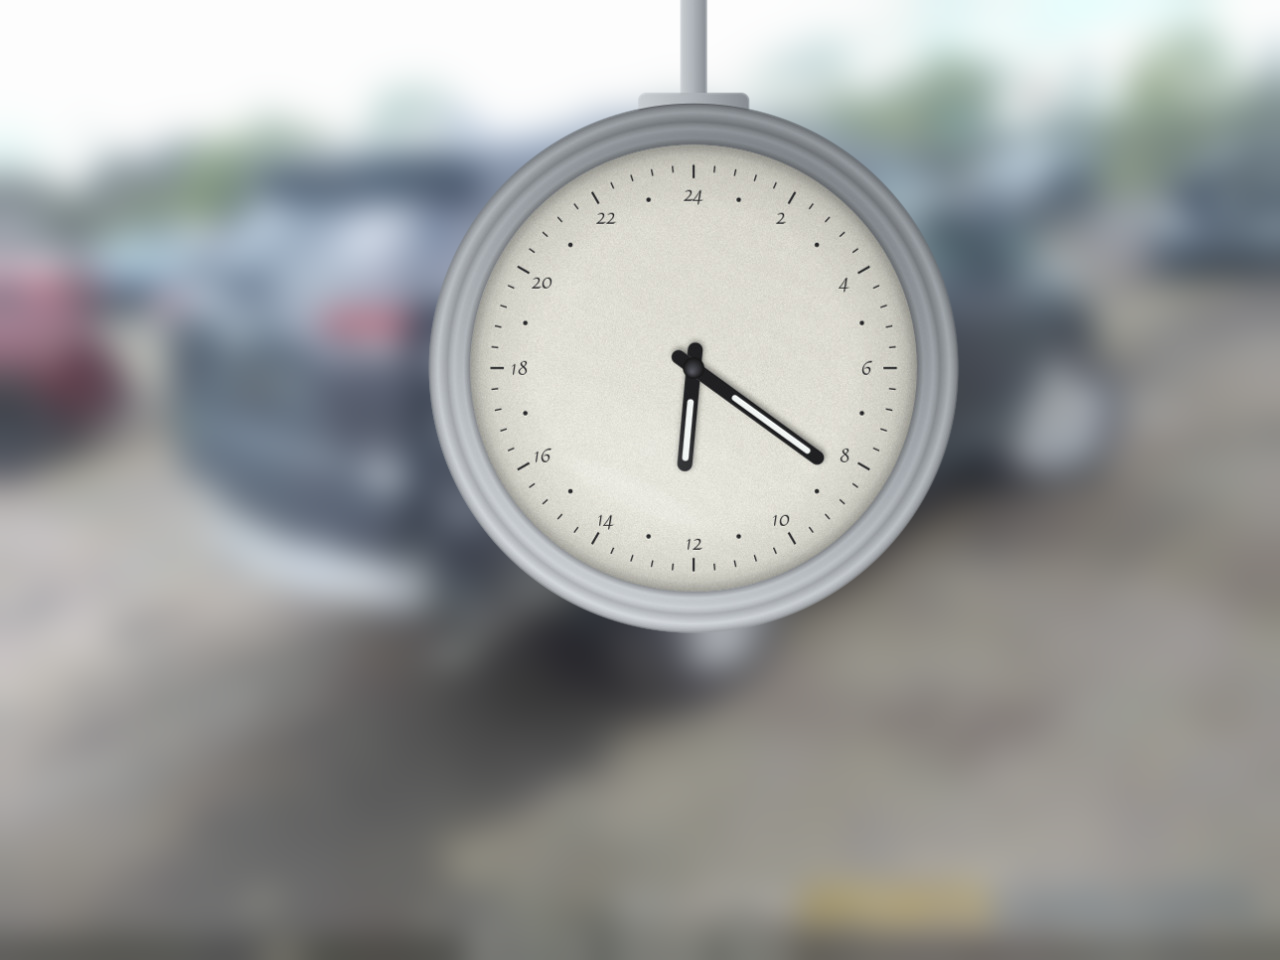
12:21
